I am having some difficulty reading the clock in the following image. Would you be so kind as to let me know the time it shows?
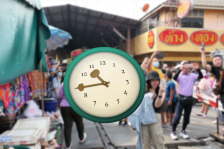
10:44
